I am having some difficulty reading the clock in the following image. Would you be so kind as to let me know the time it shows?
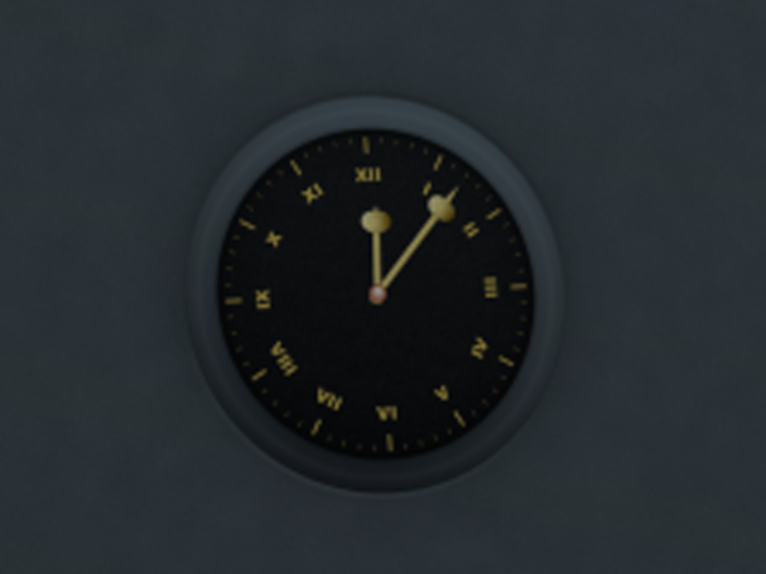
12:07
